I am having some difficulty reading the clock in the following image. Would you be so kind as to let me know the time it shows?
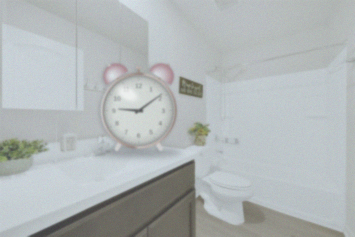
9:09
